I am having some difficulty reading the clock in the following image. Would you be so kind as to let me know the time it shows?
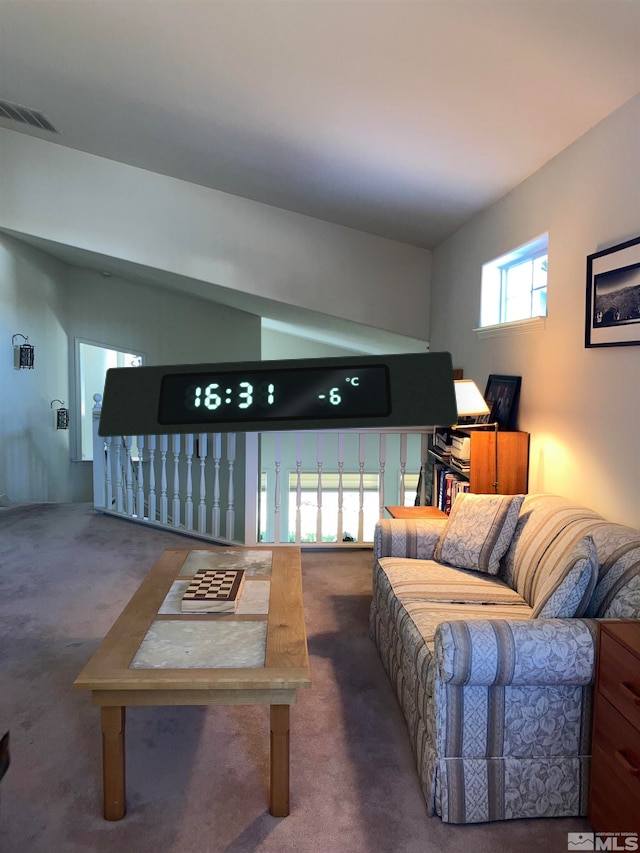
16:31
